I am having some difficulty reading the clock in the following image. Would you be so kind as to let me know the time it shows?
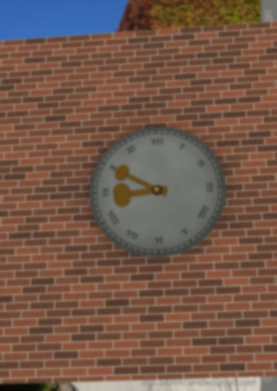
8:50
